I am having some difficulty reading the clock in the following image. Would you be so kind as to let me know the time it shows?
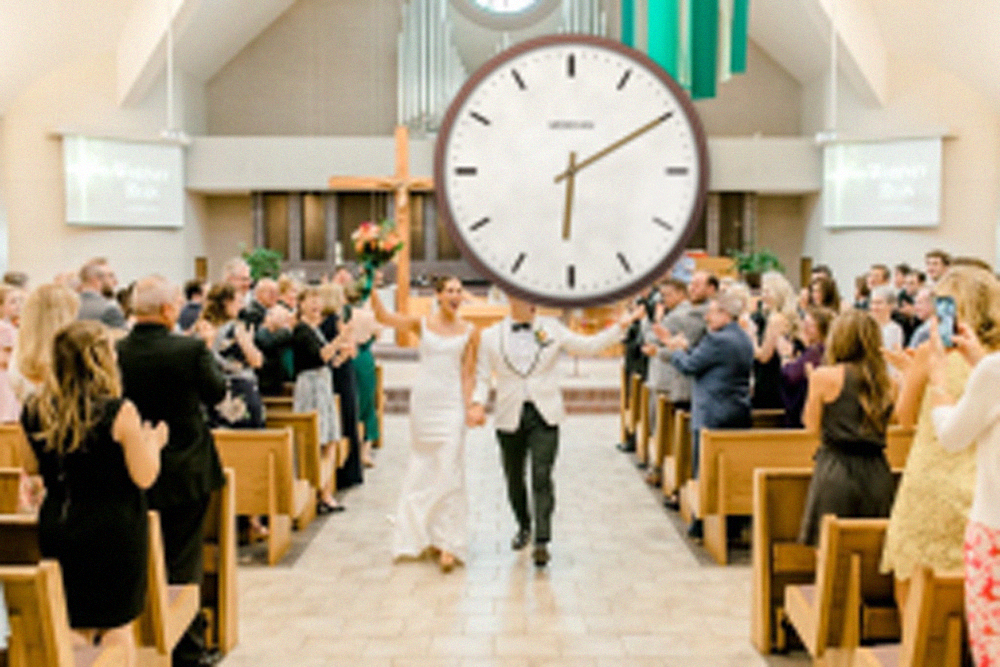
6:10
